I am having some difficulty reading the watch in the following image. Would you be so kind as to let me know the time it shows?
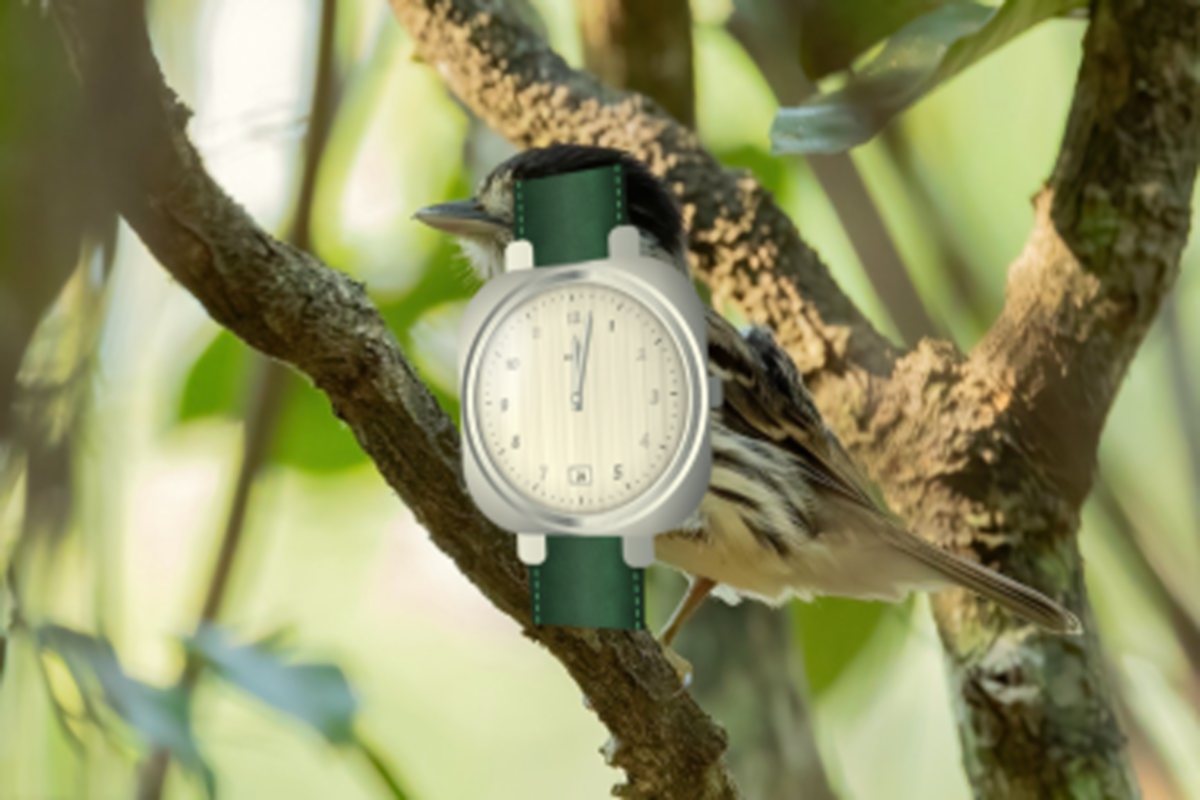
12:02
